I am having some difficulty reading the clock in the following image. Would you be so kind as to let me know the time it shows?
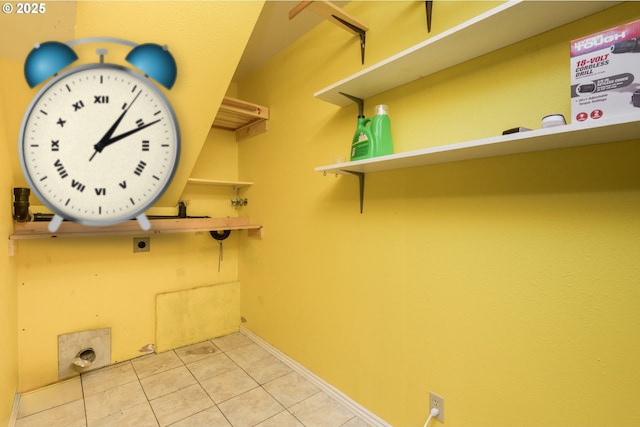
1:11:06
